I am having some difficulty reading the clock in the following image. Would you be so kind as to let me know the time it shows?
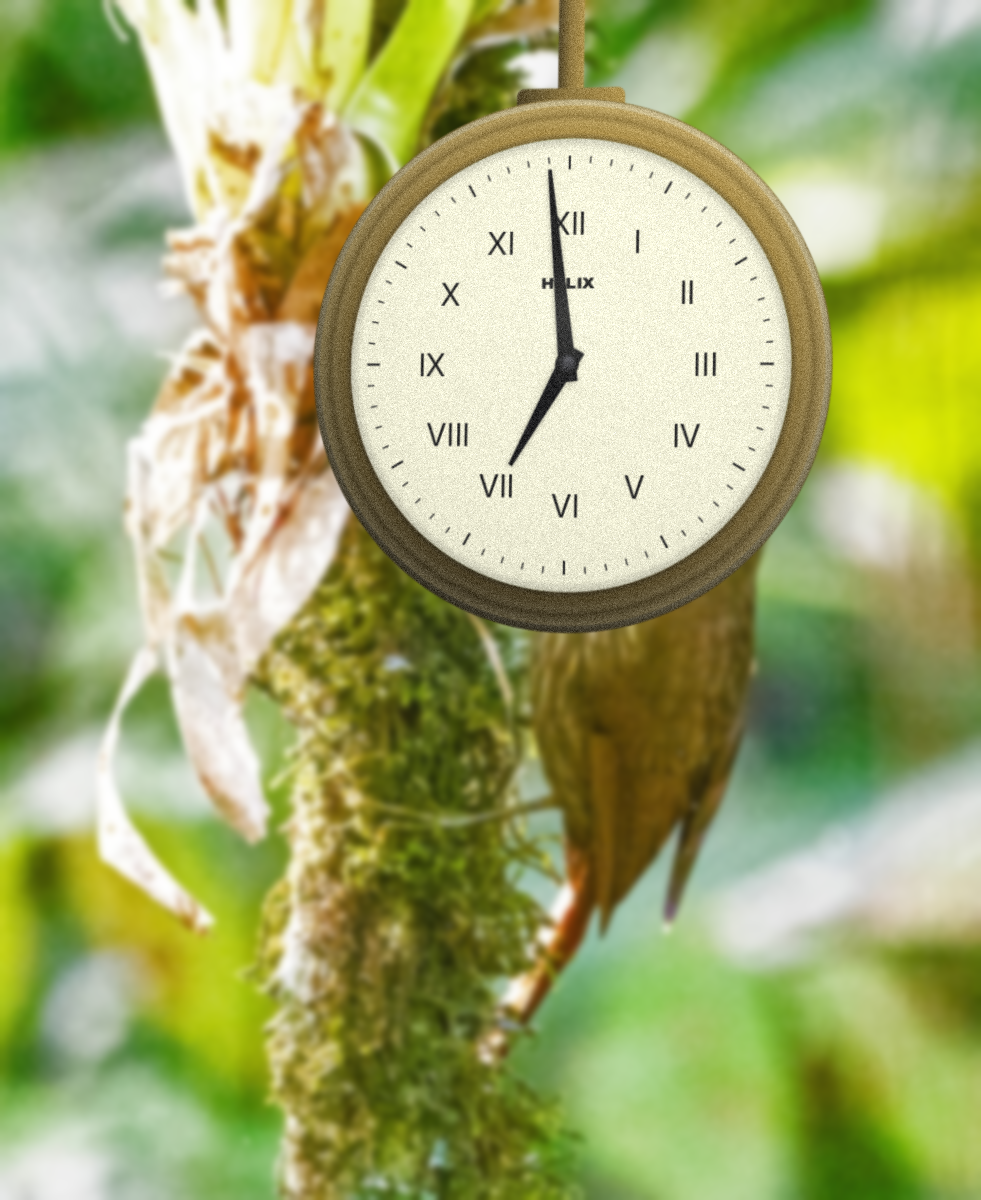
6:59
